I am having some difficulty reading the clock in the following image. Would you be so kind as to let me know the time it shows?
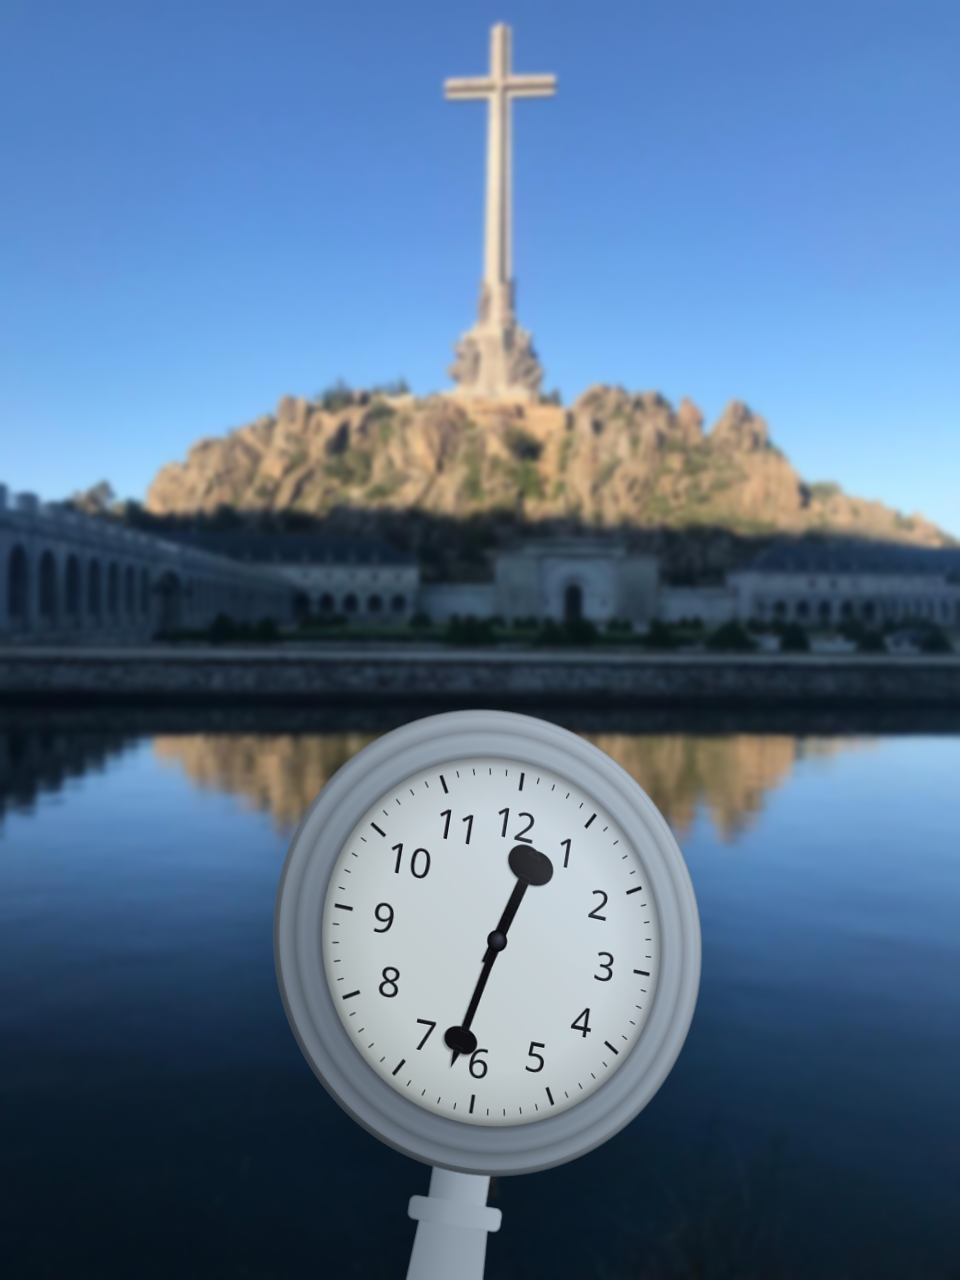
12:32
